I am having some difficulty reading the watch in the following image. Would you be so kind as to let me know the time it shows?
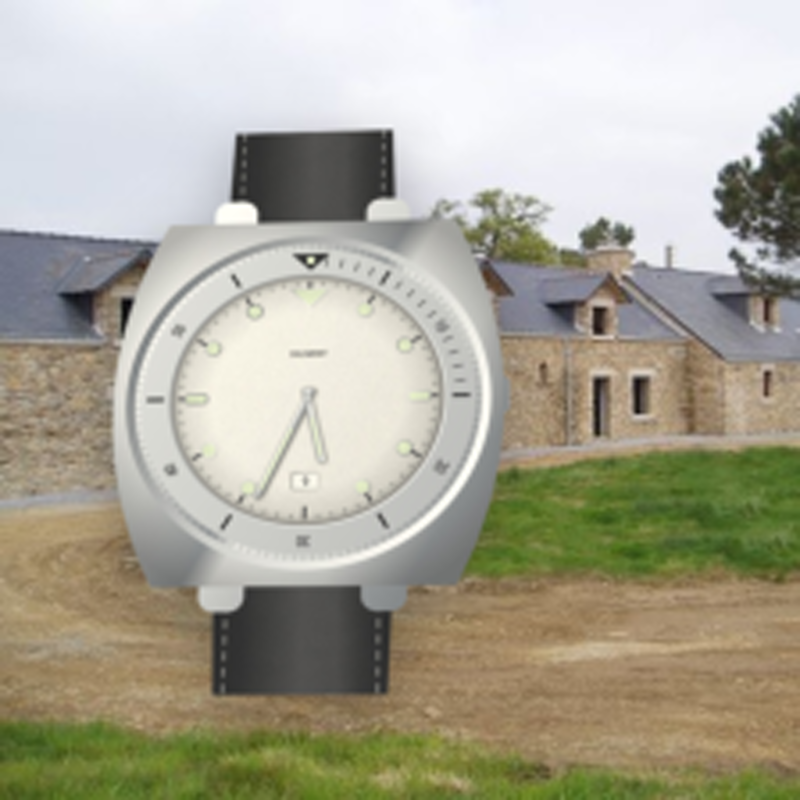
5:34
